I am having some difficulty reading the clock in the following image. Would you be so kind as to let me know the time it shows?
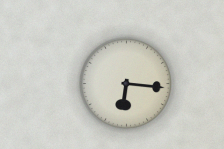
6:16
